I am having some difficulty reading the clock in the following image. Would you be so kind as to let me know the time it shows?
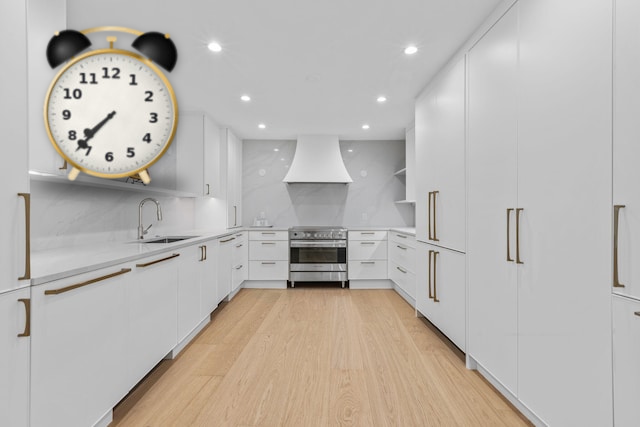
7:37
